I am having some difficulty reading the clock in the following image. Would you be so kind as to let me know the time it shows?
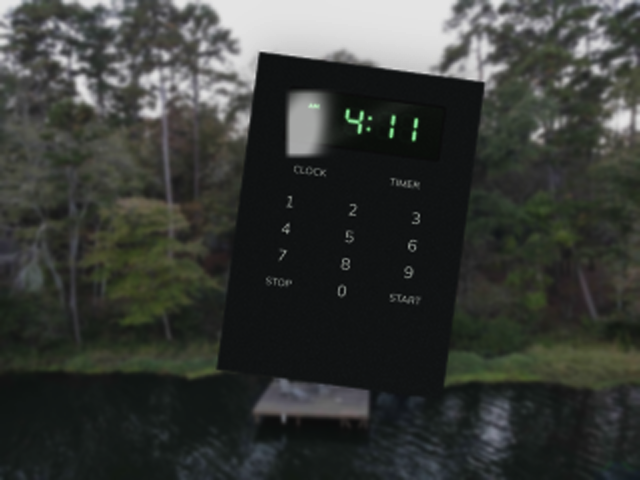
4:11
